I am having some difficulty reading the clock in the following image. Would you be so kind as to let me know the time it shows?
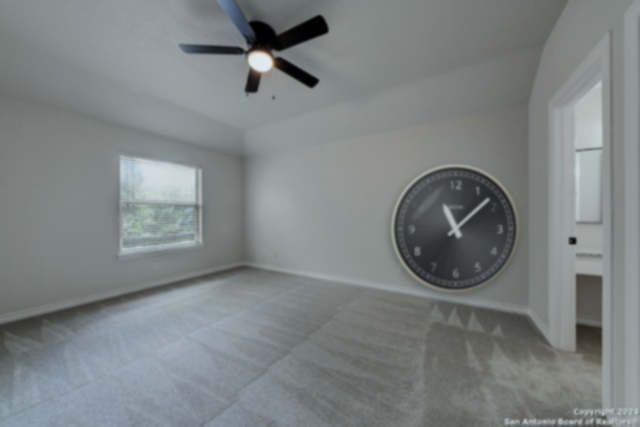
11:08
